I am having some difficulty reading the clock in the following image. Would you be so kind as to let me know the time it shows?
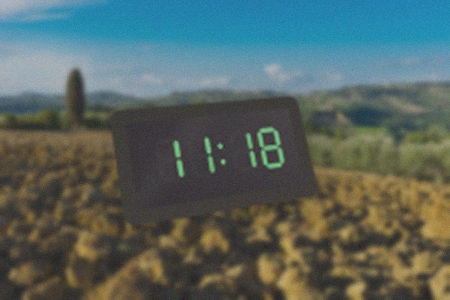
11:18
